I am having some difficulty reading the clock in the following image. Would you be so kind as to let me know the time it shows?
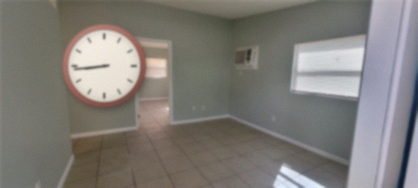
8:44
